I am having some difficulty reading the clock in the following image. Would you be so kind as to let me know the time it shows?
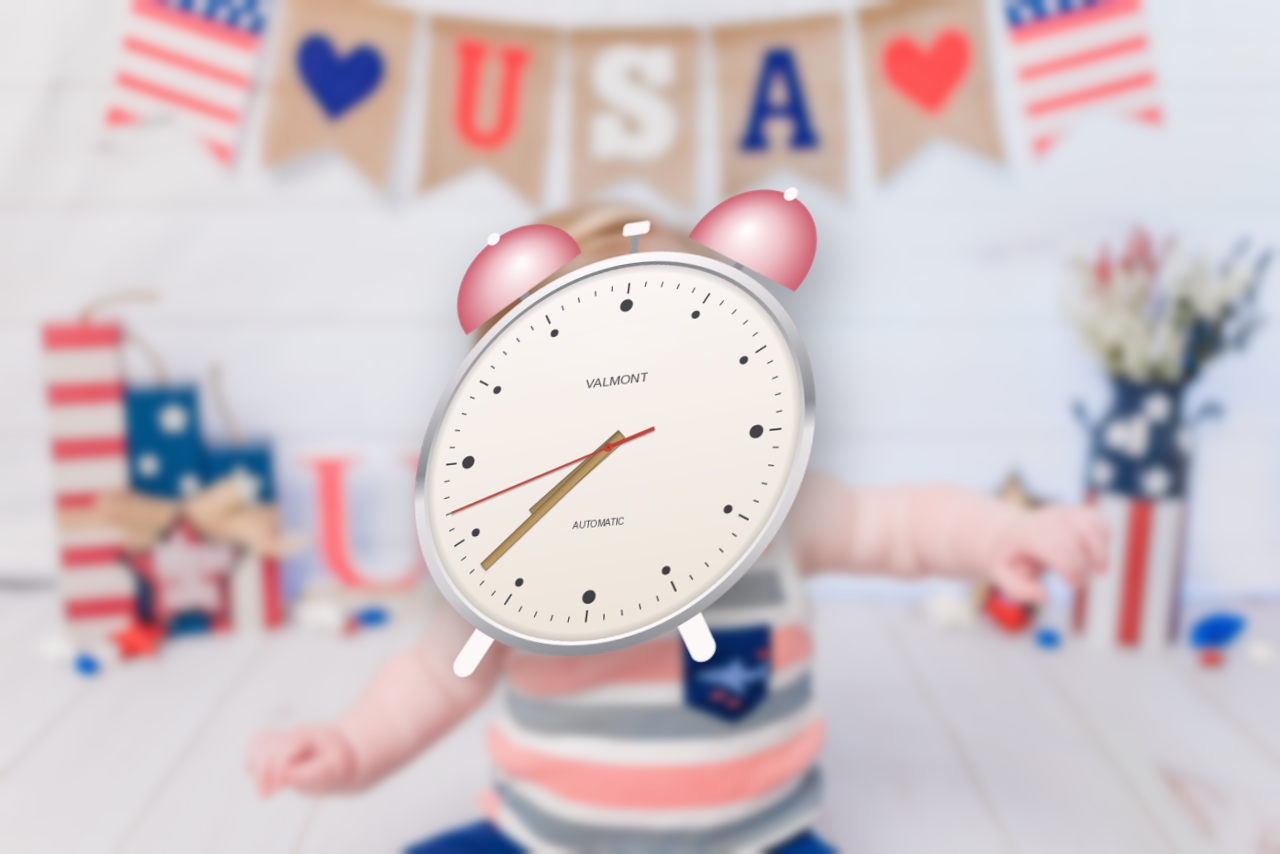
7:37:42
